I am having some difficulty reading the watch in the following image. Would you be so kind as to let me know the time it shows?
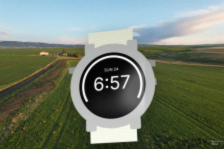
6:57
